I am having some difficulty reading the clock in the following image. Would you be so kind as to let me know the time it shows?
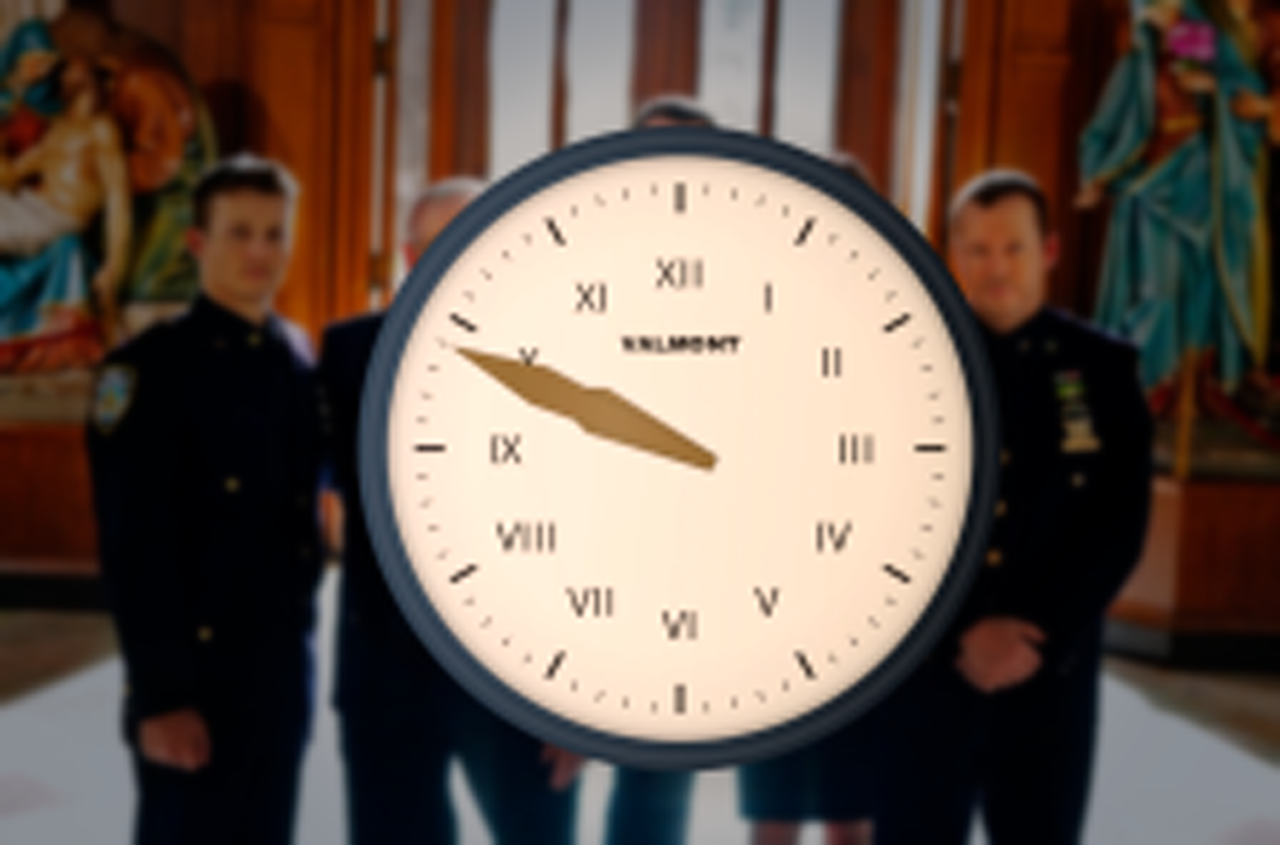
9:49
